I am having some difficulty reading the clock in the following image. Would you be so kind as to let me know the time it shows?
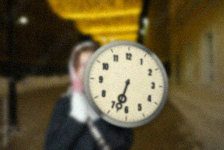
6:33
